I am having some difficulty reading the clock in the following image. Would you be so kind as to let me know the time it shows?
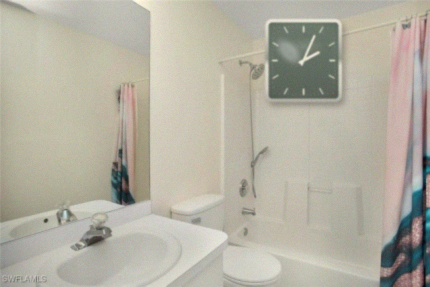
2:04
